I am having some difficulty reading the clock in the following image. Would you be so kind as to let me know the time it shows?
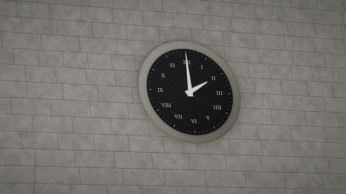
2:00
